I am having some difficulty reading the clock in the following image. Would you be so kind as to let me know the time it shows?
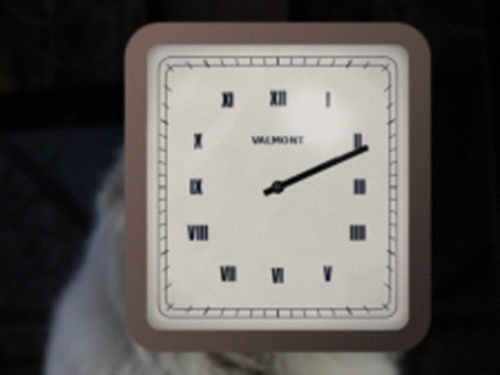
2:11
